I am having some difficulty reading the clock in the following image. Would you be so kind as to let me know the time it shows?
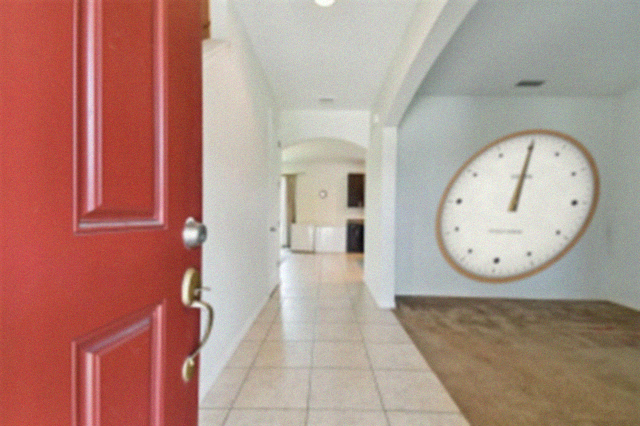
12:00
